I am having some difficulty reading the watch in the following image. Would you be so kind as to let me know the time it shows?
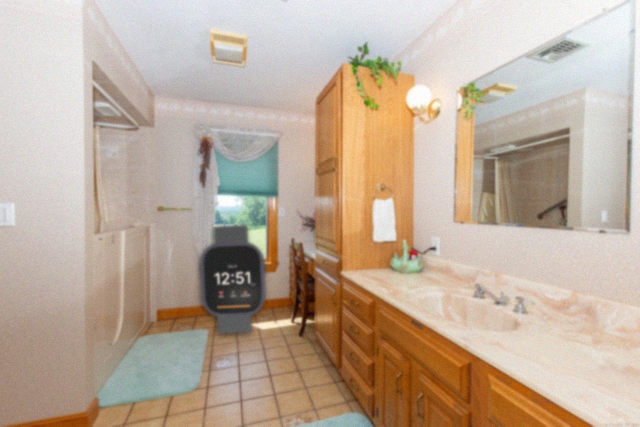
12:51
